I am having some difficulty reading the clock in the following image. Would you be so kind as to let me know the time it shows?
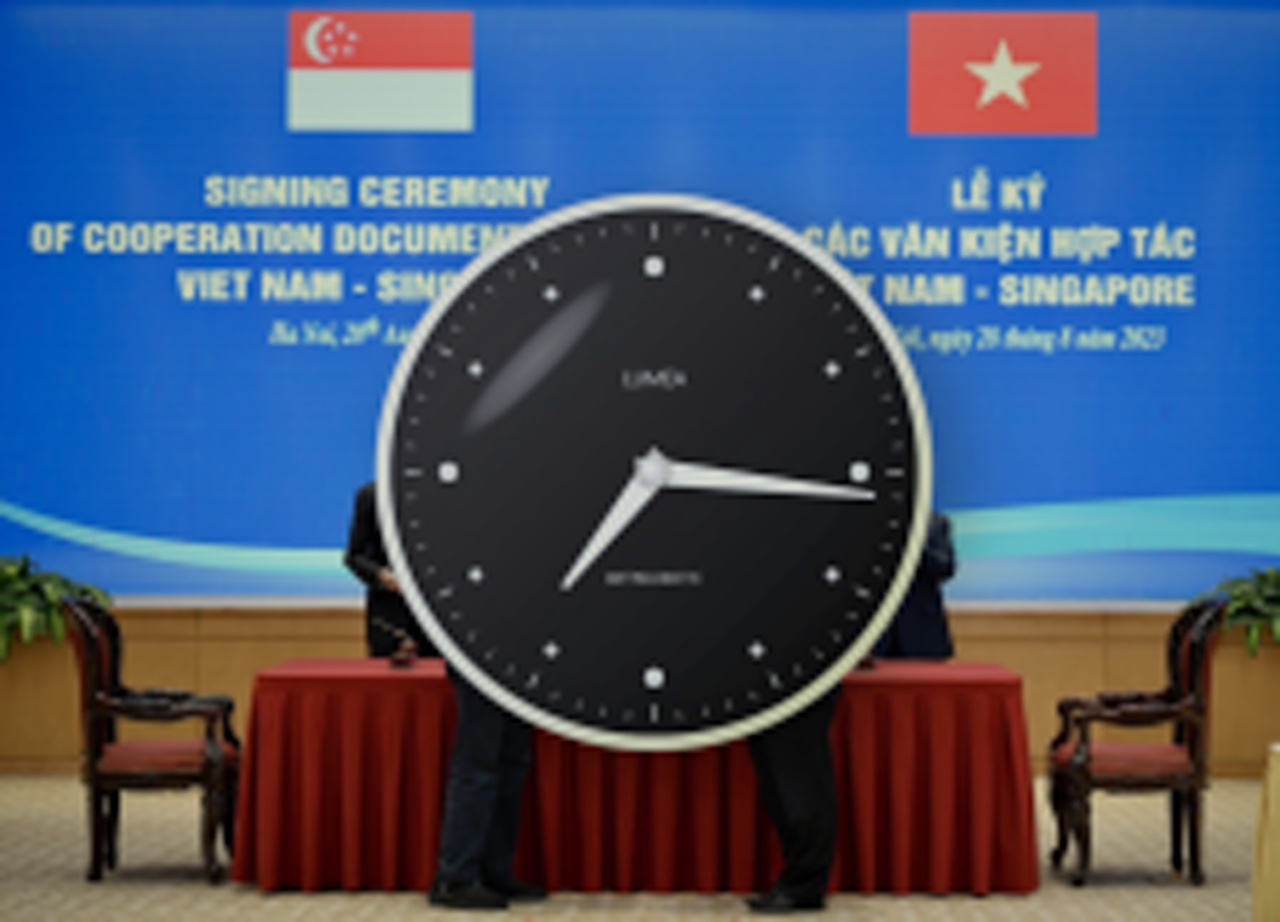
7:16
